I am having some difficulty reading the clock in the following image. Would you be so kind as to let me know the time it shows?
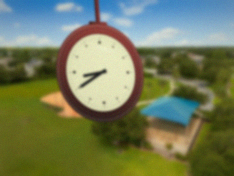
8:40
